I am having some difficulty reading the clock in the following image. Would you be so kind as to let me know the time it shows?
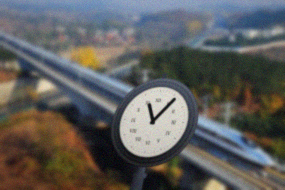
11:06
